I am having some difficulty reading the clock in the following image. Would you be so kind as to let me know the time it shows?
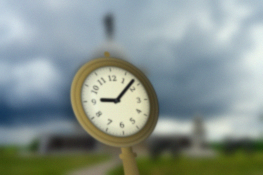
9:08
